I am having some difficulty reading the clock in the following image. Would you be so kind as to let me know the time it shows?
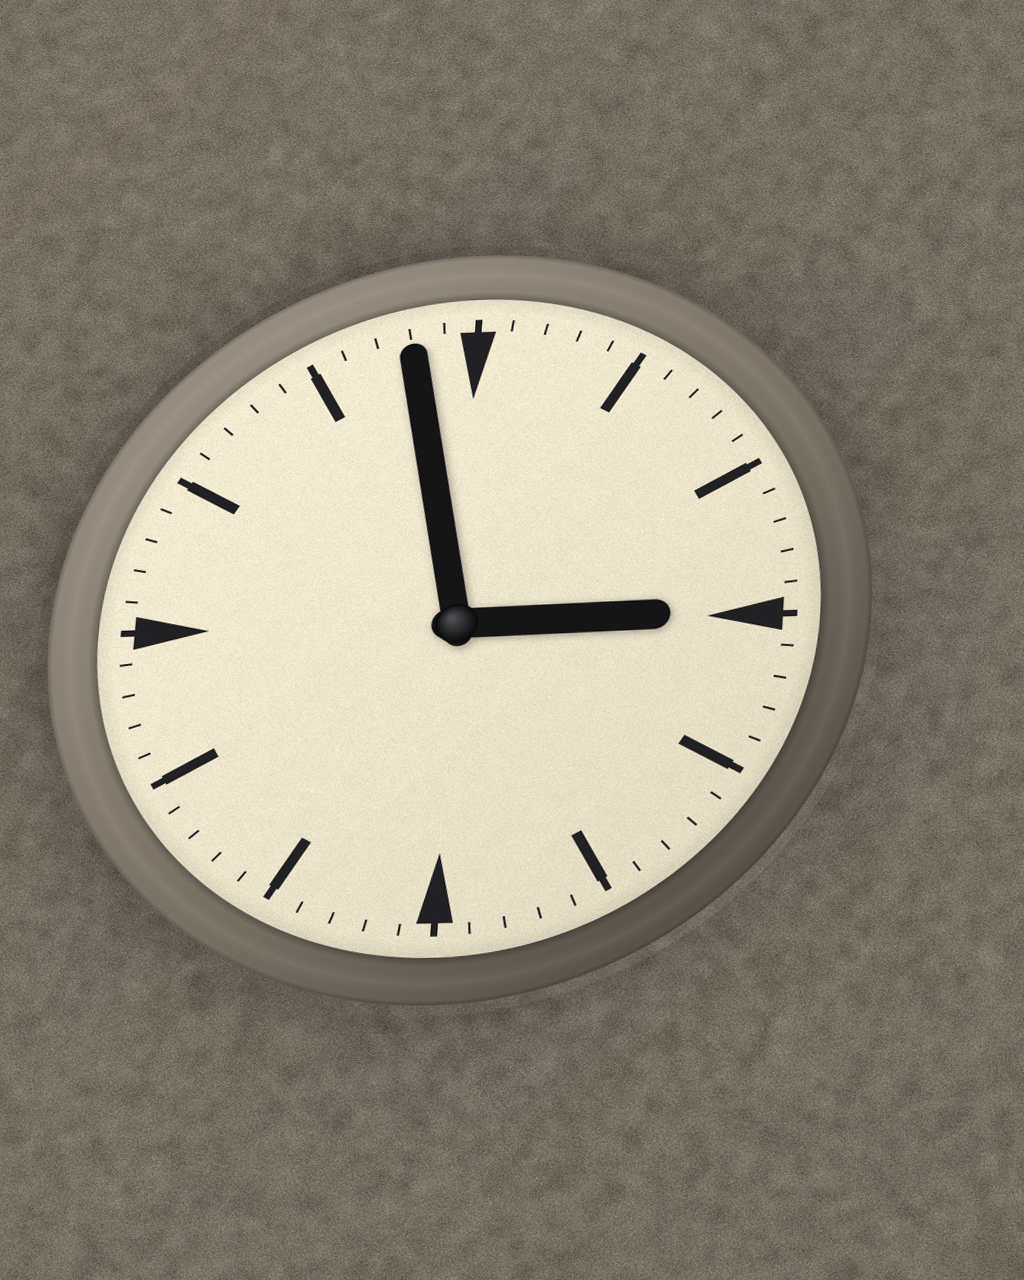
2:58
